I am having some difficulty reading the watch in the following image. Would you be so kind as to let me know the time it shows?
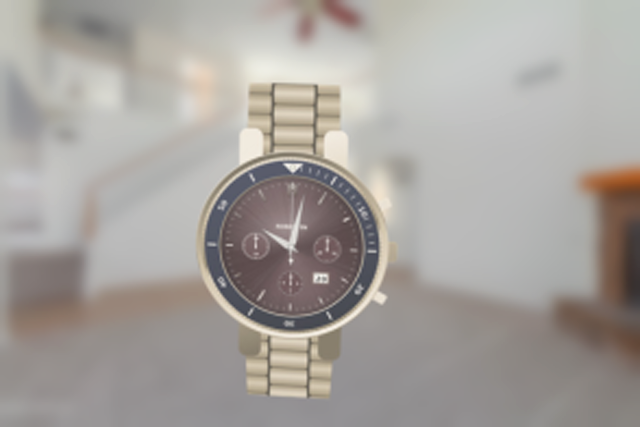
10:02
